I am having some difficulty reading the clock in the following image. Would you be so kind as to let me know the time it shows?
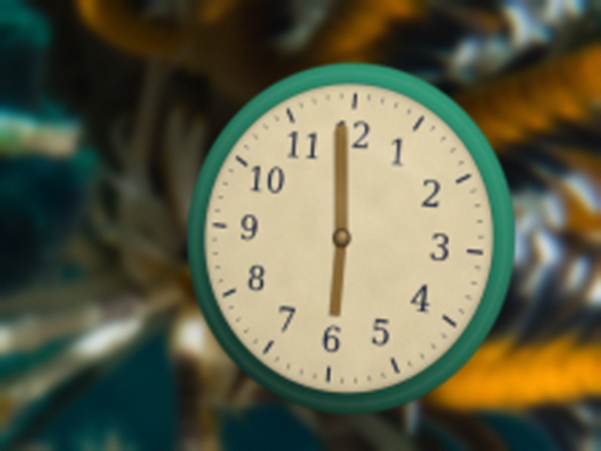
5:59
